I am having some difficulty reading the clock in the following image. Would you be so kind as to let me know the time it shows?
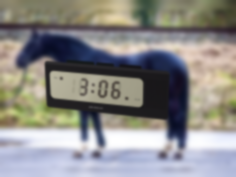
3:06
